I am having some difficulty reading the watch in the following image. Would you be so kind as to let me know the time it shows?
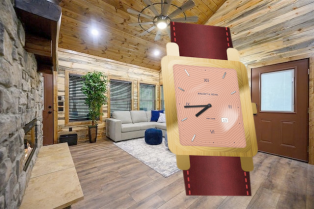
7:44
